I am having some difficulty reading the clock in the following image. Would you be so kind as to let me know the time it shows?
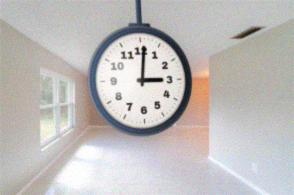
3:01
